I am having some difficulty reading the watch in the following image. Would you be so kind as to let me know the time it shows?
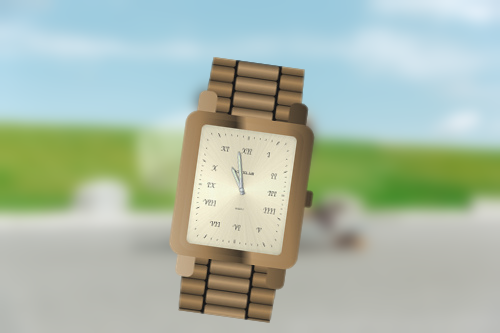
10:58
